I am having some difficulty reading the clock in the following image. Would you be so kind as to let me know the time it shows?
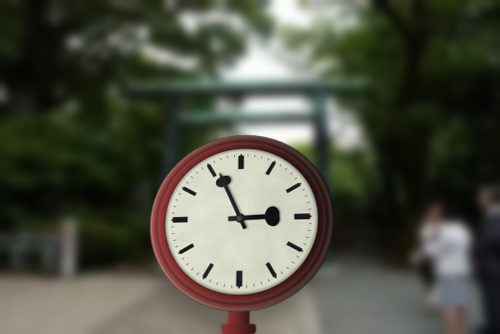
2:56
